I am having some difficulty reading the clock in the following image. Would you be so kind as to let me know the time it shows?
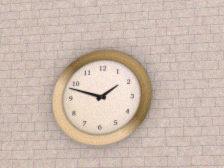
1:48
